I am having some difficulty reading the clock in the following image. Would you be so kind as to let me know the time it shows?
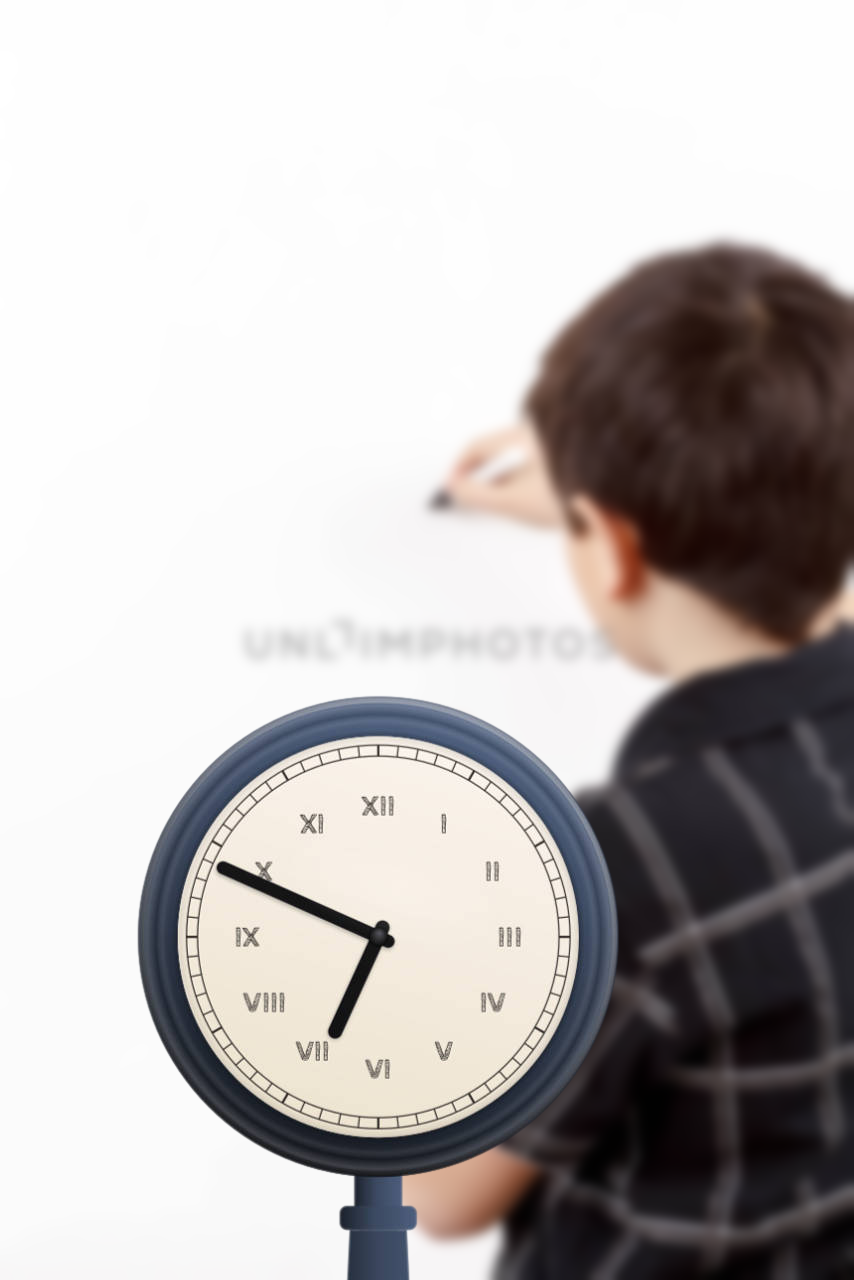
6:49
